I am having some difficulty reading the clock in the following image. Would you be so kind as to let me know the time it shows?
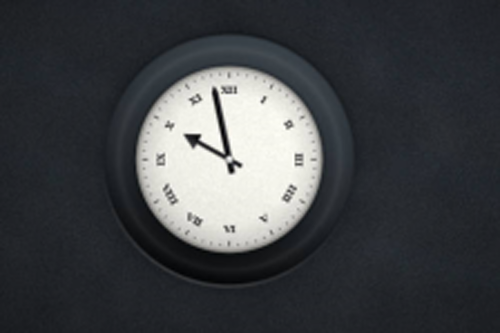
9:58
